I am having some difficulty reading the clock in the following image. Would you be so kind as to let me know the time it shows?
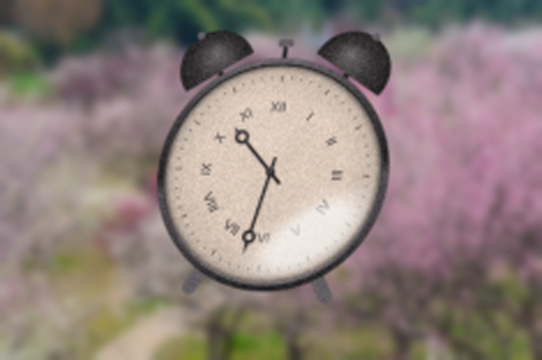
10:32
